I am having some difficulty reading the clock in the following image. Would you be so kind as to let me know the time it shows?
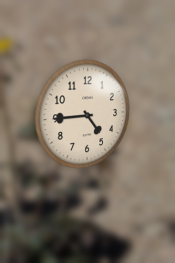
4:45
